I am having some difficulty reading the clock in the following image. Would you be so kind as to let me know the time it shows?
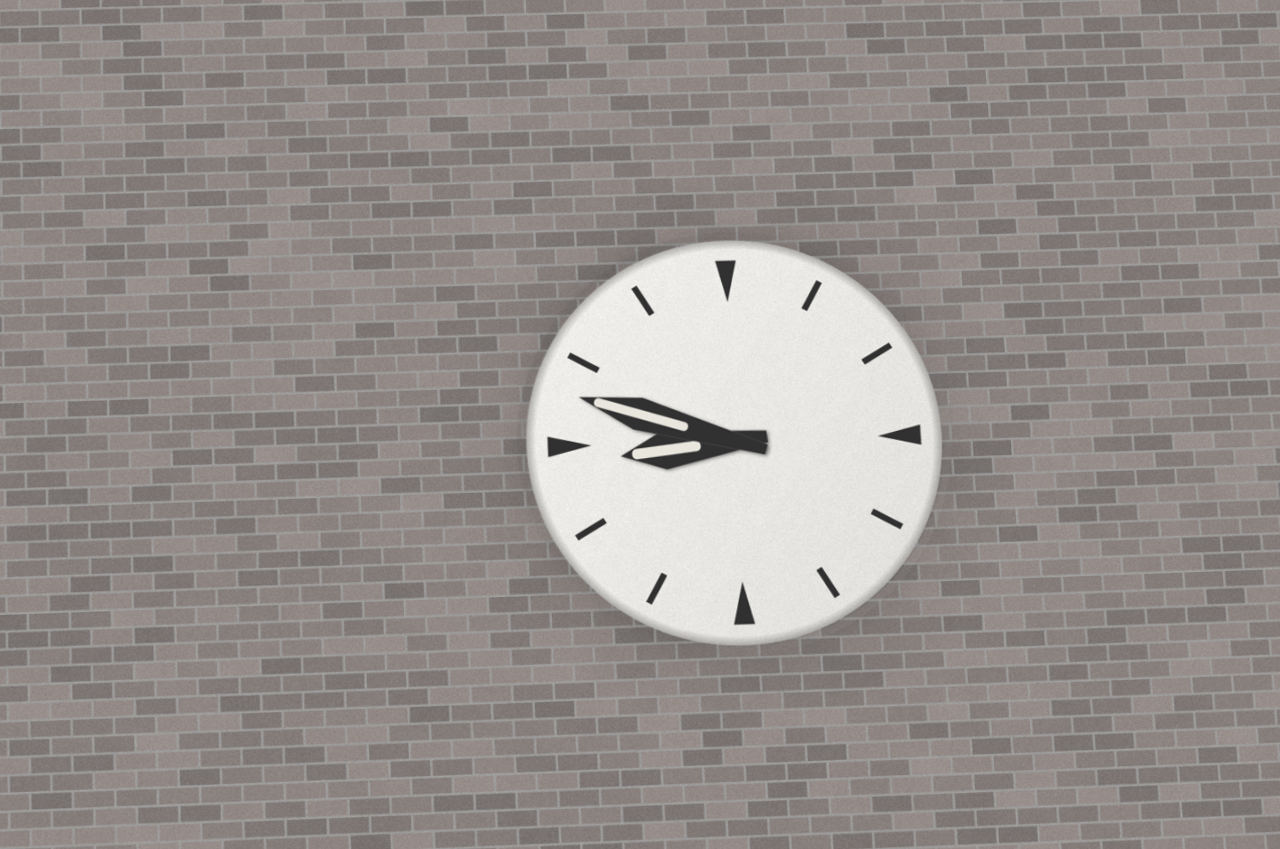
8:48
